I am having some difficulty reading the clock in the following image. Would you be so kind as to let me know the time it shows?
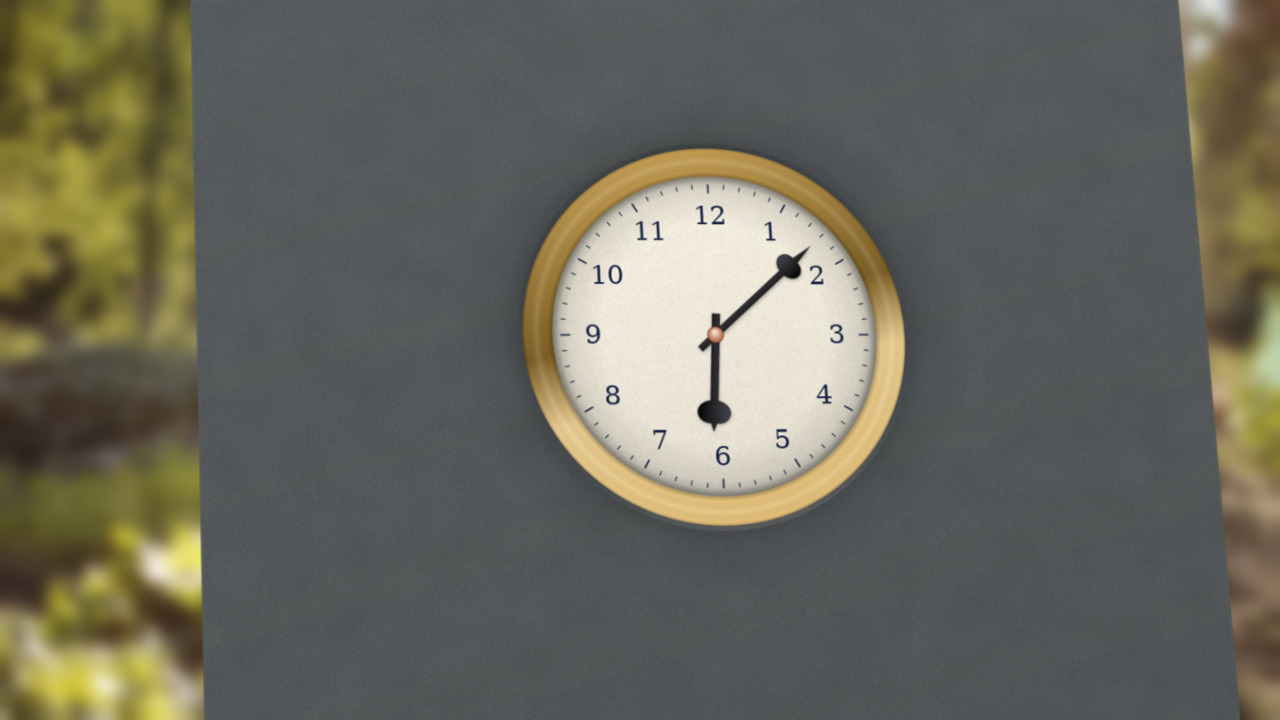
6:08
